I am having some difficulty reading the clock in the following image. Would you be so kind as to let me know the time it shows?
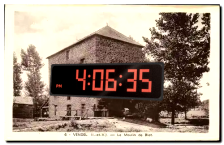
4:06:35
